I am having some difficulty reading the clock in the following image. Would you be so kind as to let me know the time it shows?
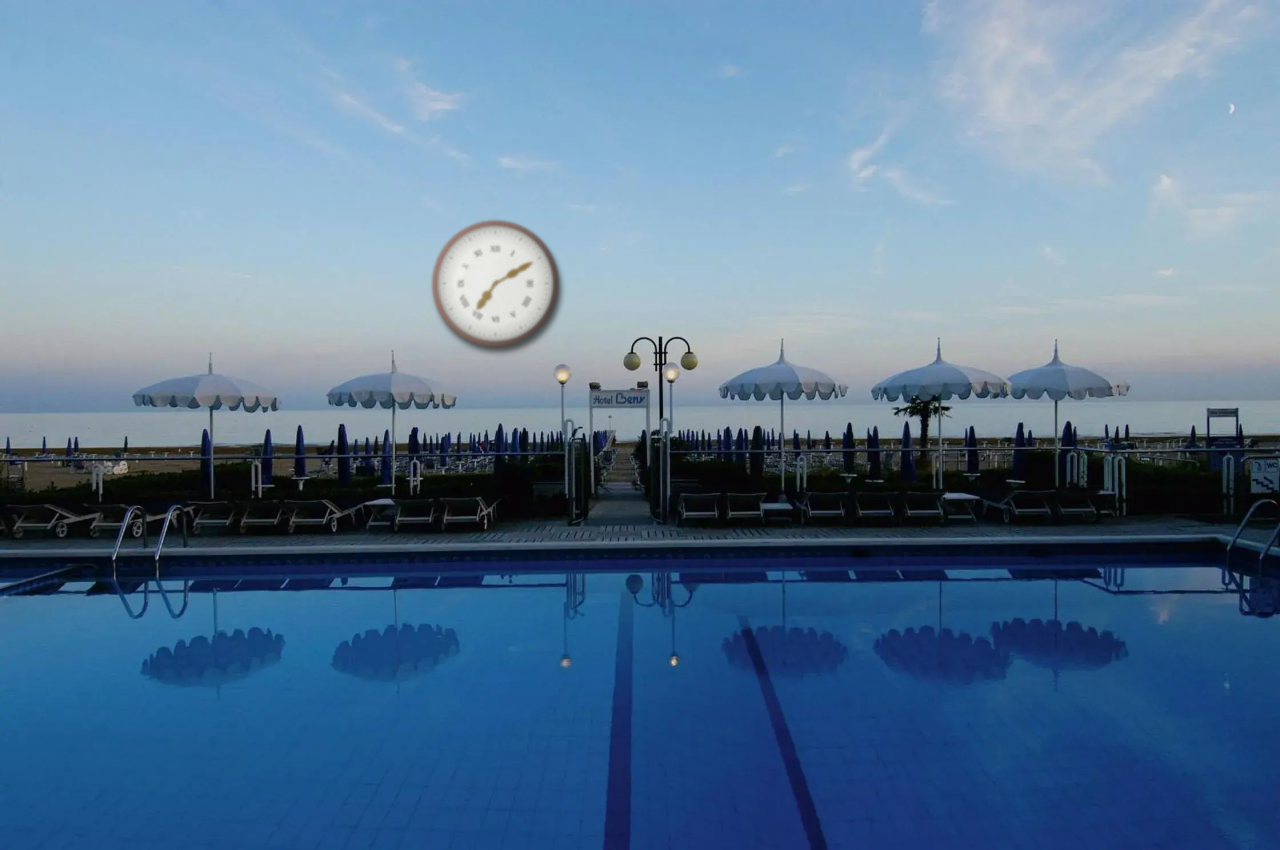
7:10
